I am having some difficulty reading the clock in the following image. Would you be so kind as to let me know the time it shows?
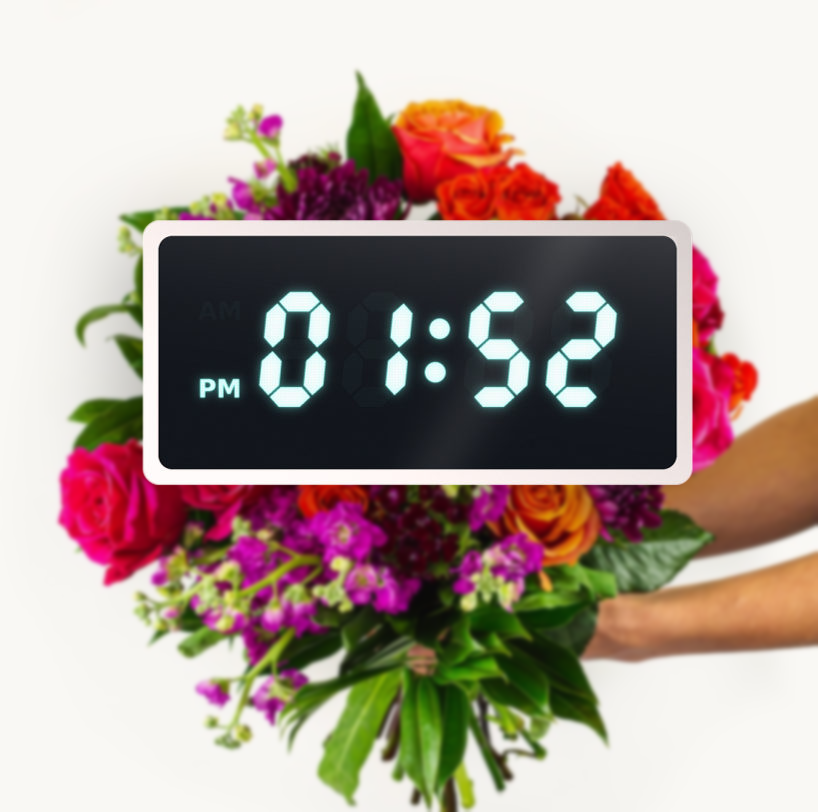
1:52
